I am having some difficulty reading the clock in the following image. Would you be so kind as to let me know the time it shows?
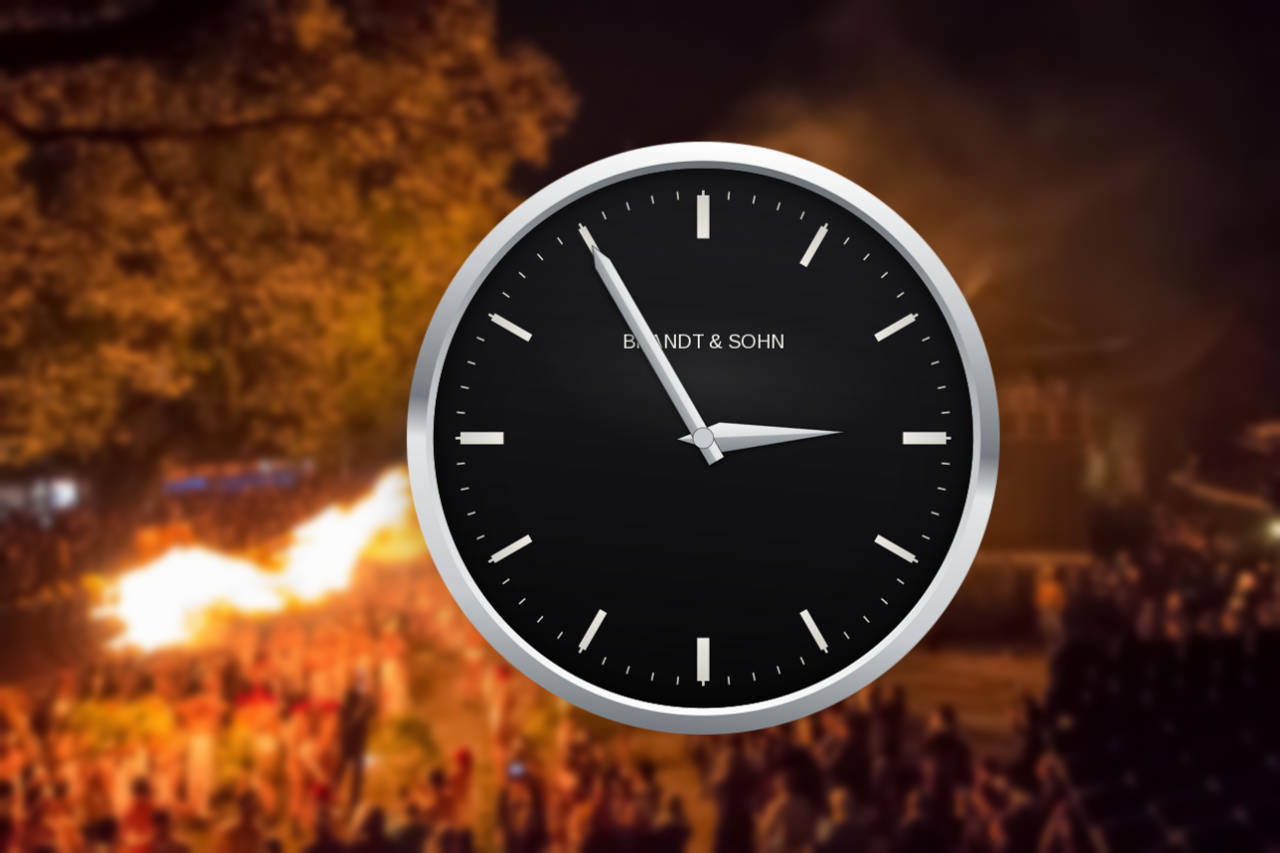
2:55
